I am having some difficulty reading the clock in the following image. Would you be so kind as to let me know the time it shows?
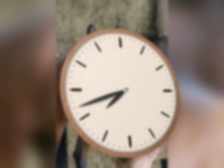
7:42
